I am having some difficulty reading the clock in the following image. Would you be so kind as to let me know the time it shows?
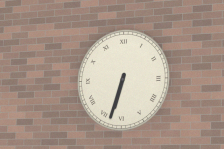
6:33
